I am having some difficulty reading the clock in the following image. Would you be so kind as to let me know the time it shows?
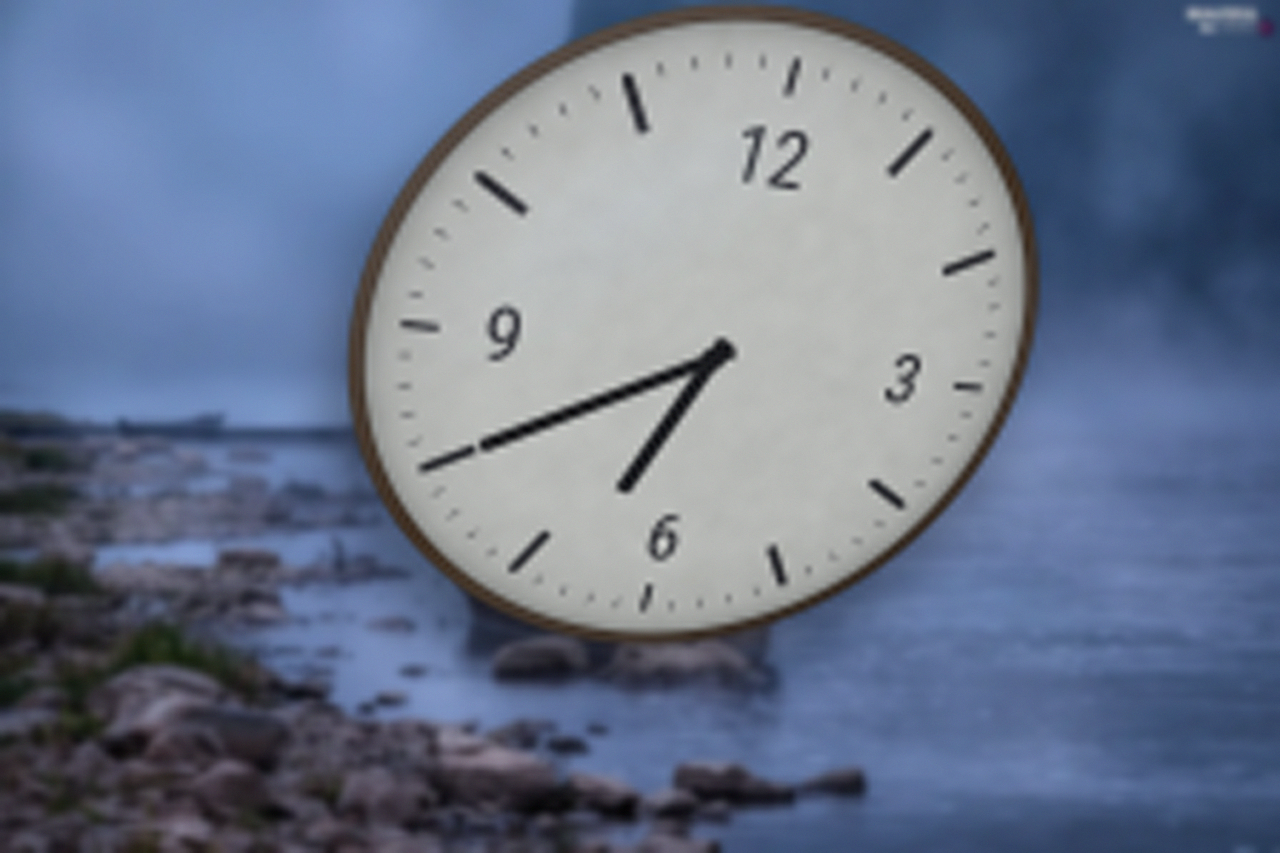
6:40
